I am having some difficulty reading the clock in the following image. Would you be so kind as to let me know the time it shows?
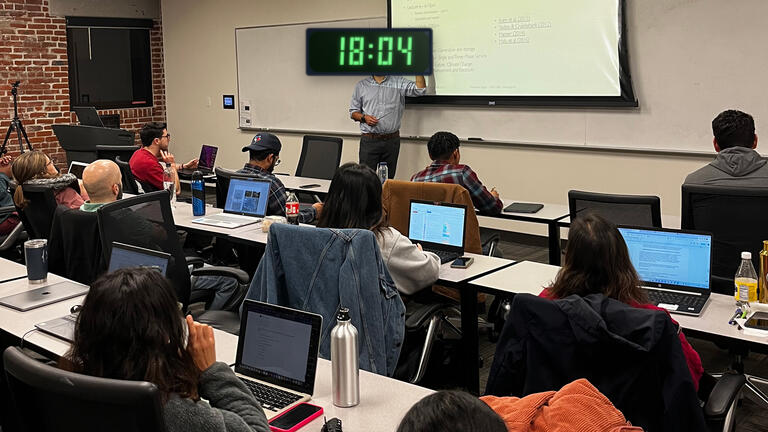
18:04
